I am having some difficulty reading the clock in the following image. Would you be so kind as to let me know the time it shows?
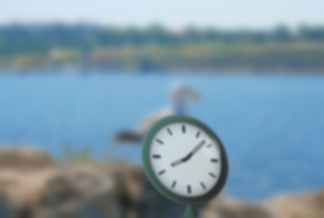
8:08
